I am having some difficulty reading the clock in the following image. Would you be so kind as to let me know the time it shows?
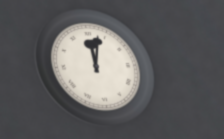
12:03
